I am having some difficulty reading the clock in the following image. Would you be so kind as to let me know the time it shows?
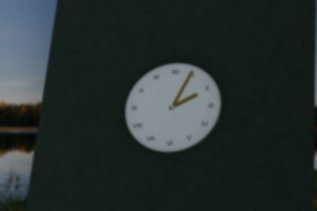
2:04
